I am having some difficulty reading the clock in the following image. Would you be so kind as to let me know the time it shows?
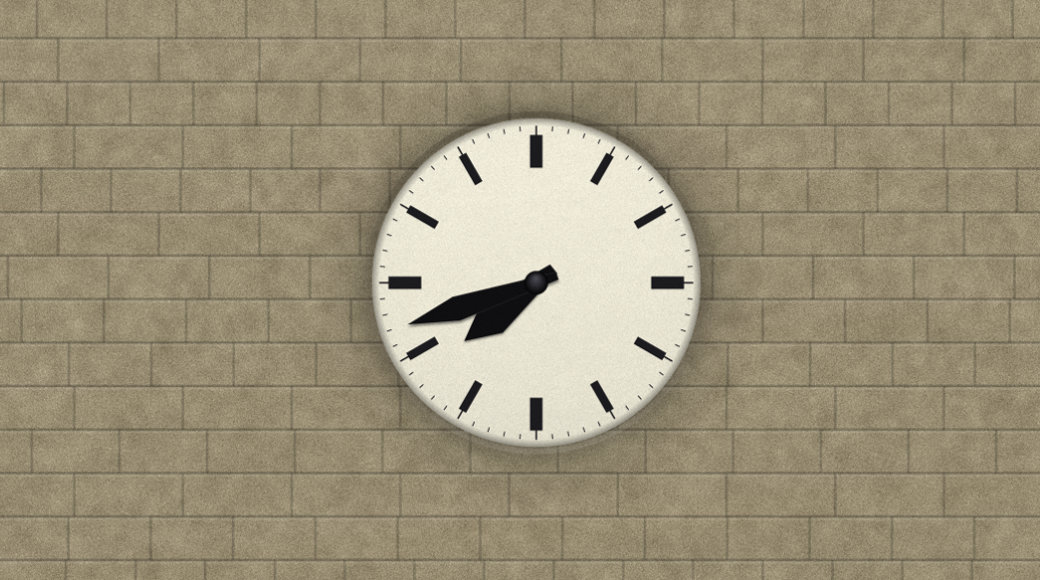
7:42
